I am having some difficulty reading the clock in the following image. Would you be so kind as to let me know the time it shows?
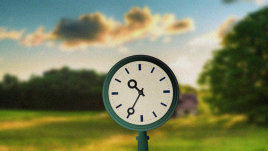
10:35
